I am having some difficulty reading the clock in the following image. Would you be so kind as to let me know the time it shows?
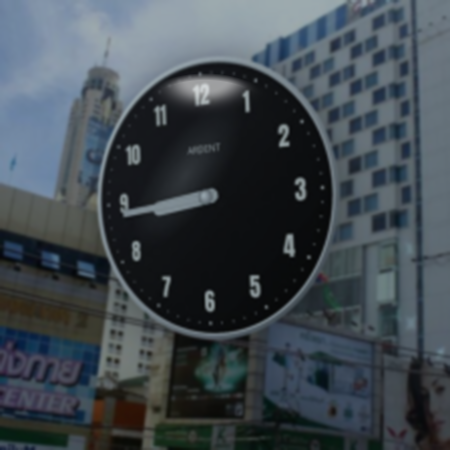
8:44
